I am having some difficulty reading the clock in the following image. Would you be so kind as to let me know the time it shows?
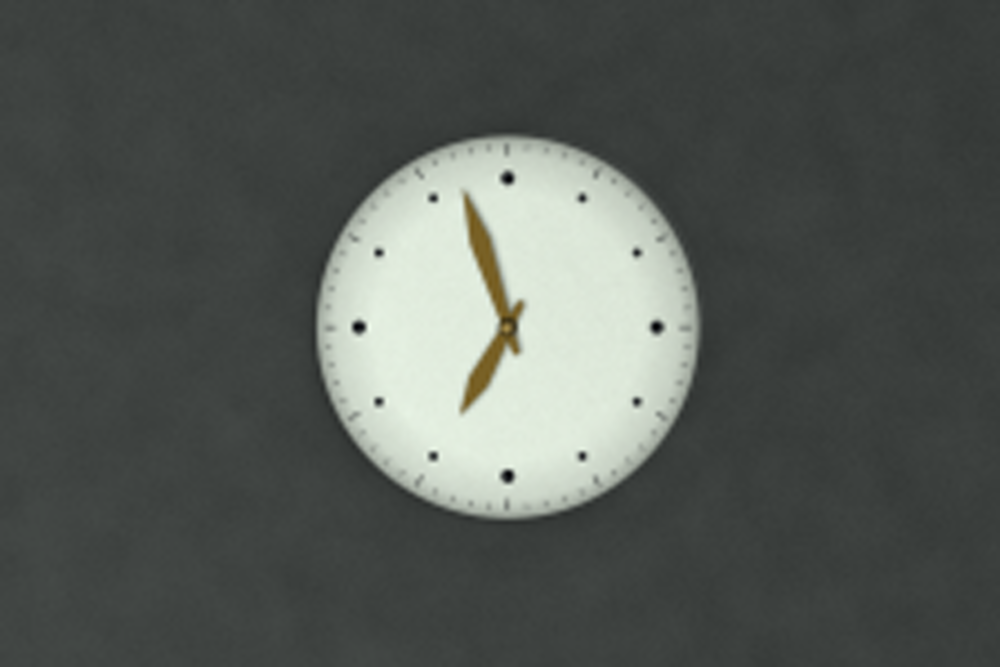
6:57
